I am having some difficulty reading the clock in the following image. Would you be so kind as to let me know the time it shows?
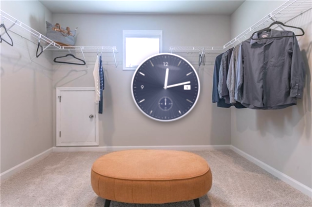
12:13
